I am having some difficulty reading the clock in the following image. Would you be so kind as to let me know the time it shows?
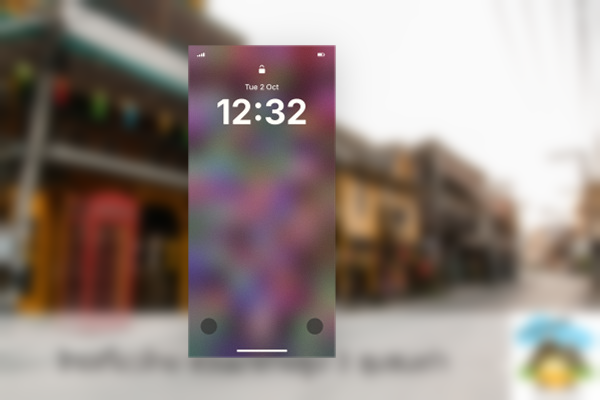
12:32
